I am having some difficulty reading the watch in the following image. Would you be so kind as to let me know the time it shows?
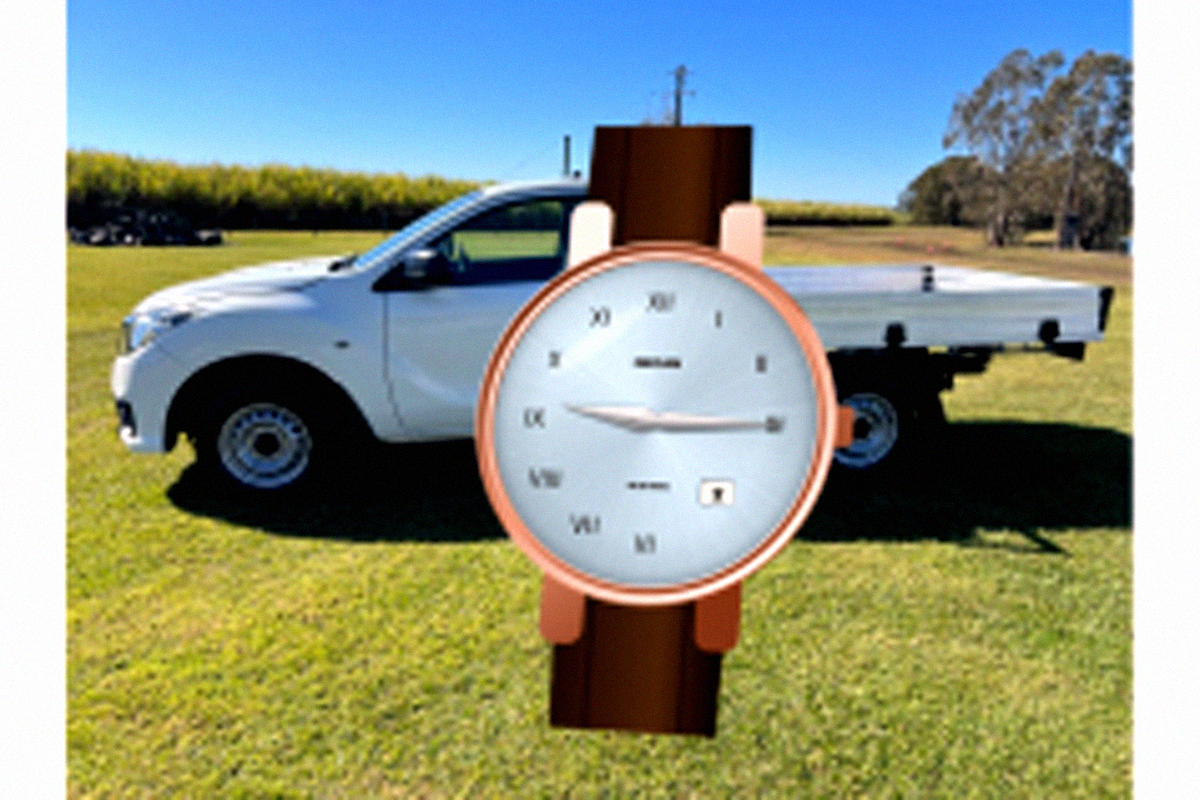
9:15
